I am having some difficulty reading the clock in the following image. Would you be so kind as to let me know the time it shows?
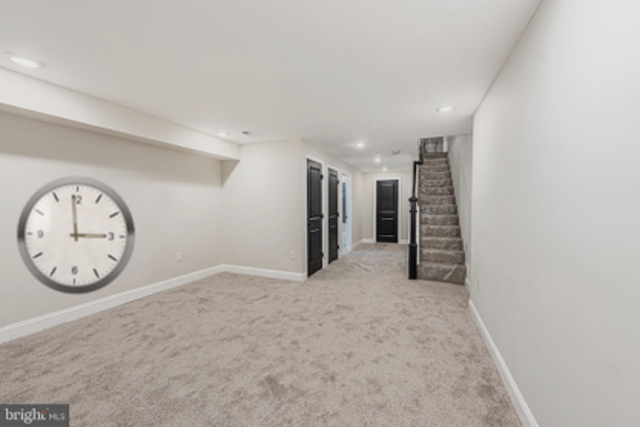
2:59
